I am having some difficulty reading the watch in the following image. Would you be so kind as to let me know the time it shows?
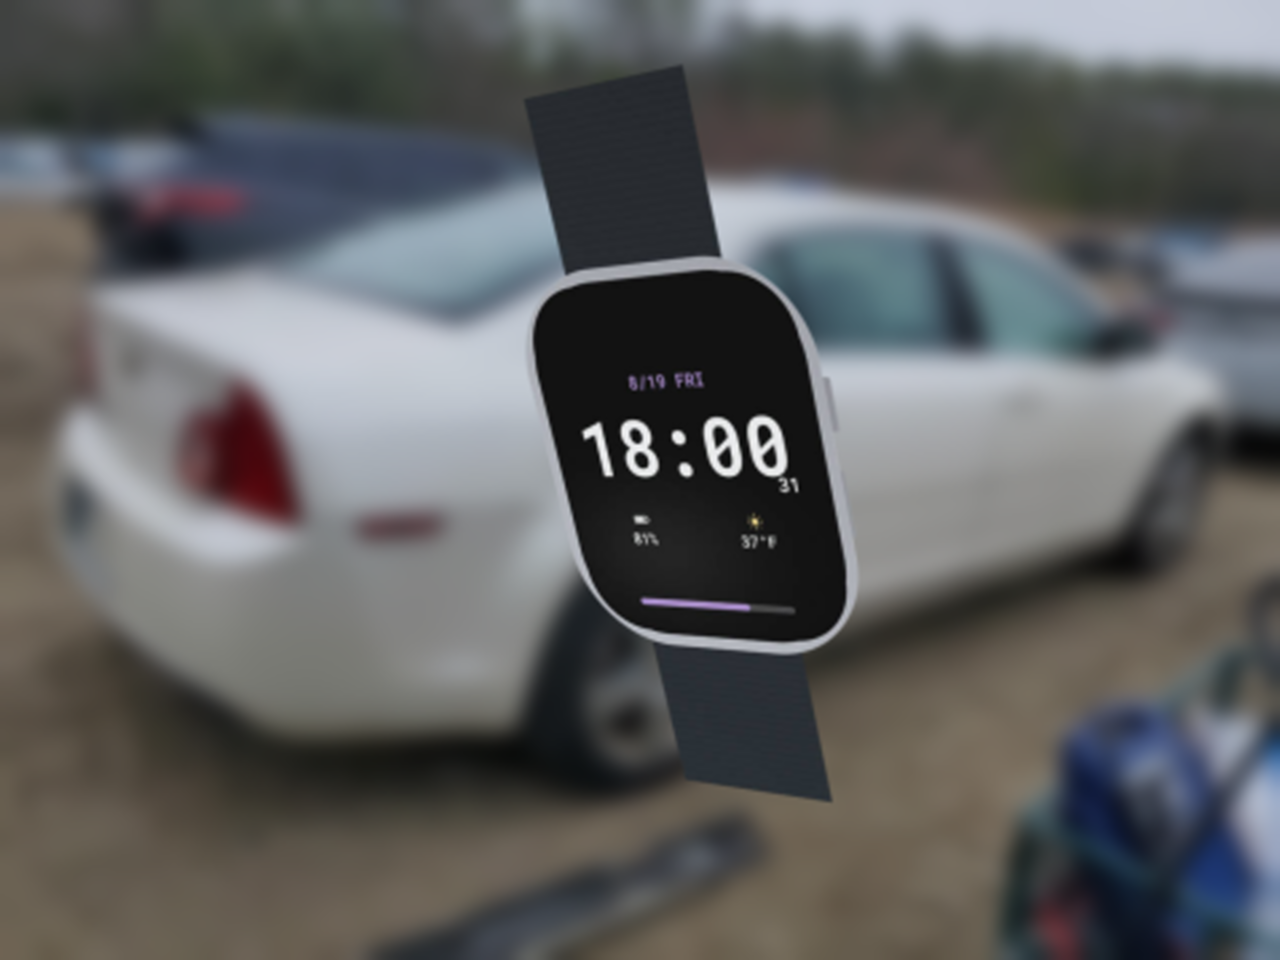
18:00
